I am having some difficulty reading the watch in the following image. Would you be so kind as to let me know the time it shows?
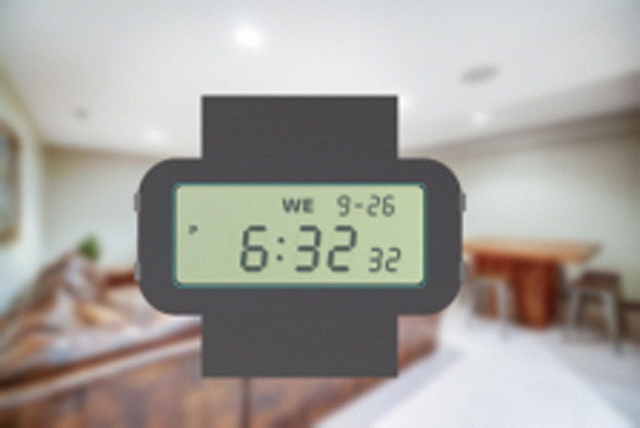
6:32:32
